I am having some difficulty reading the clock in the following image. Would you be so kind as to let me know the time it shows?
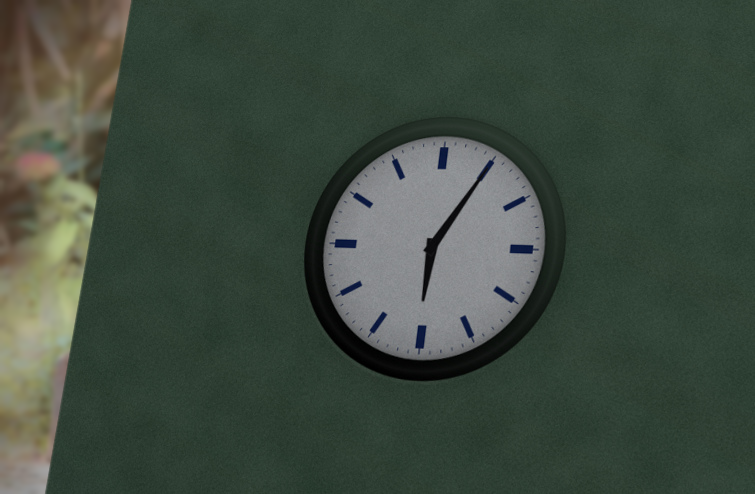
6:05
